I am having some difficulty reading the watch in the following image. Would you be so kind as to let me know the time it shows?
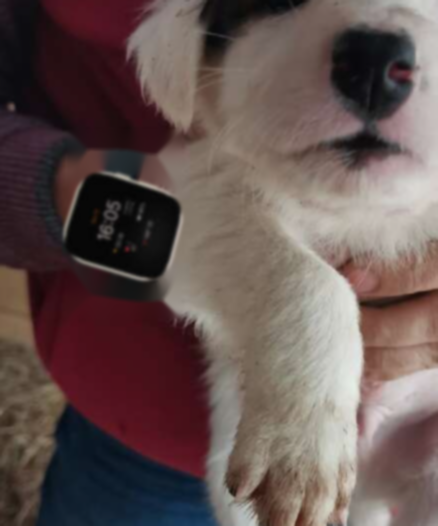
16:05
